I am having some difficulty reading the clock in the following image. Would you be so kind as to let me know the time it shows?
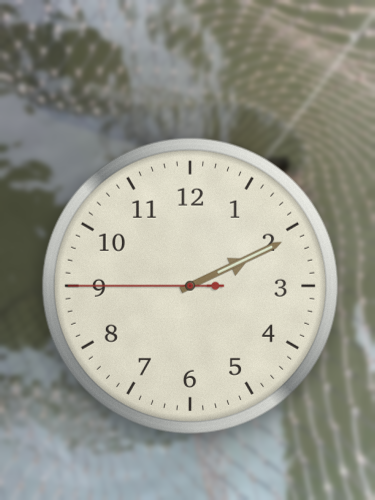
2:10:45
